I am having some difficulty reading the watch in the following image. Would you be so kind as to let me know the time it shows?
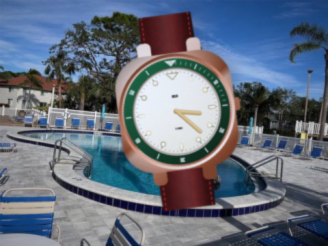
3:23
